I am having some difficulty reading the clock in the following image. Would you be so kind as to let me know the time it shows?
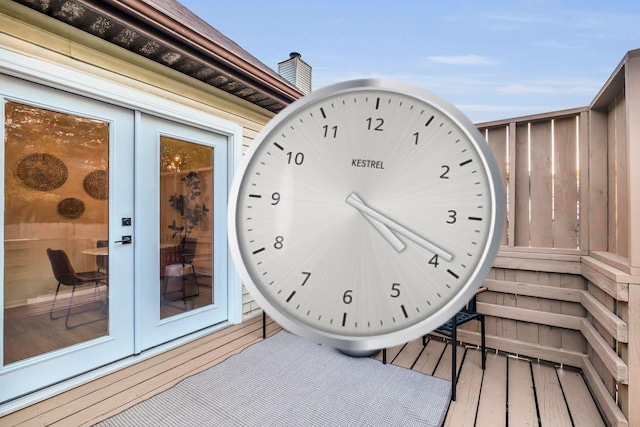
4:19
